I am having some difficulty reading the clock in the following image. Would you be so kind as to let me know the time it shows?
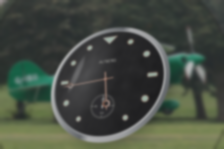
5:44
